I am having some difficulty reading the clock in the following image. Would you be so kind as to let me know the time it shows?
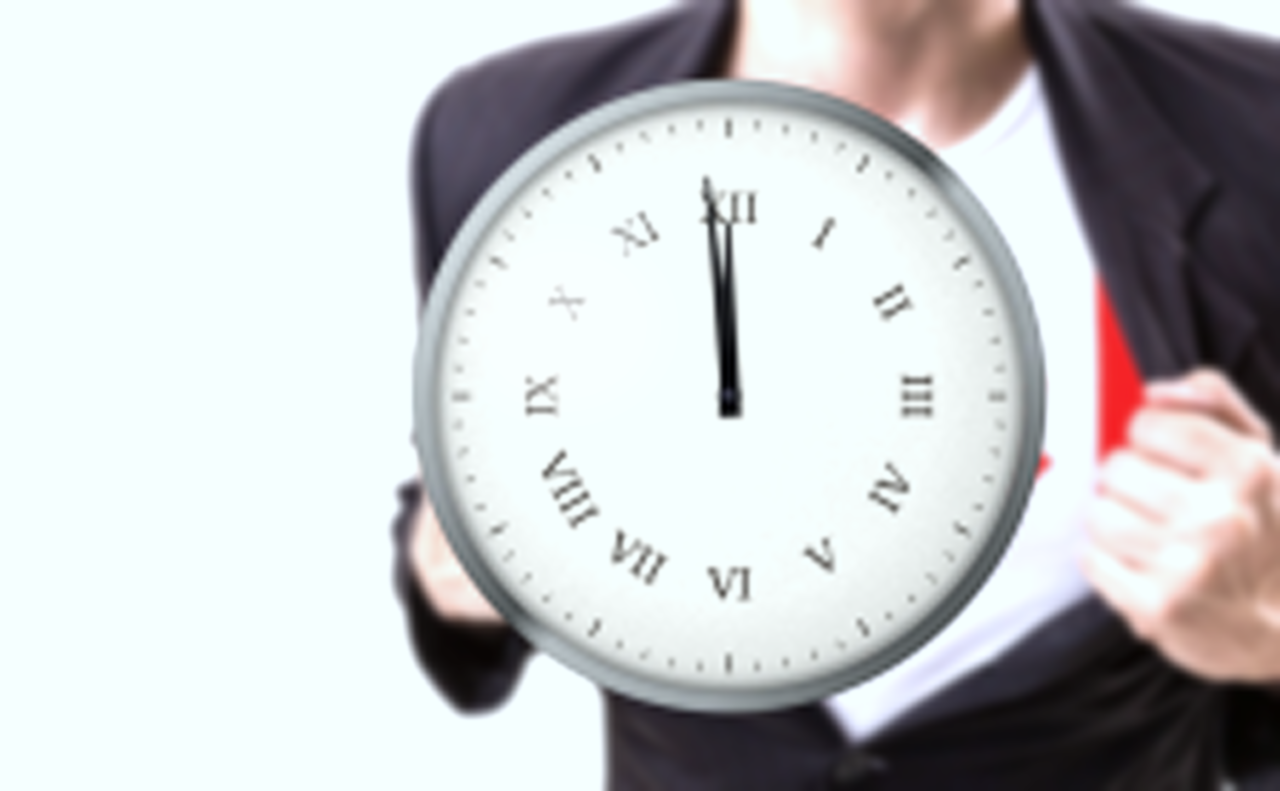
11:59
